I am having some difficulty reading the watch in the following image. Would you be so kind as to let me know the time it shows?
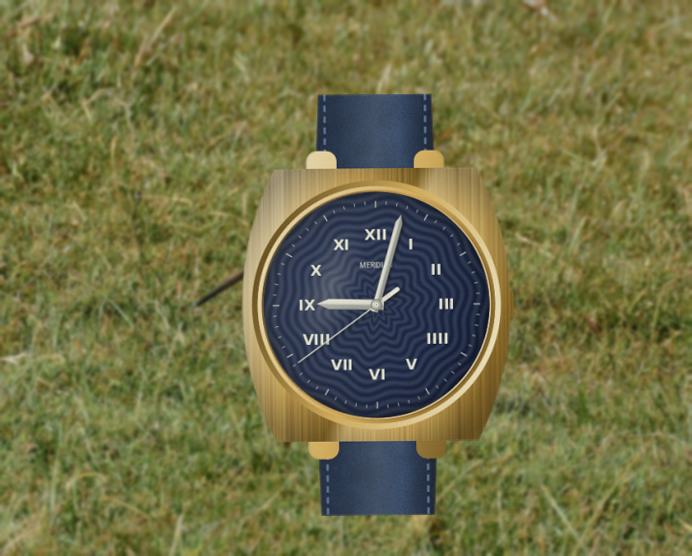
9:02:39
